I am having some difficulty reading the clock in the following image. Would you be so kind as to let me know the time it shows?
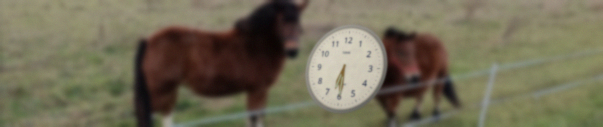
6:30
